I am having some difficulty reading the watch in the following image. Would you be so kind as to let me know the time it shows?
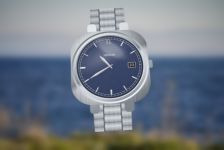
10:40
